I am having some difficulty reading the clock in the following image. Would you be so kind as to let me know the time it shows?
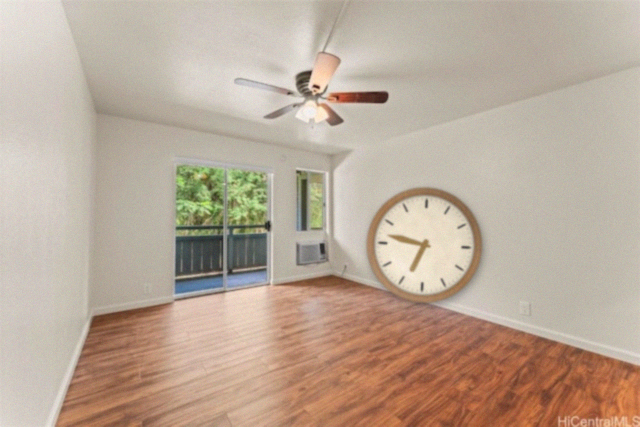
6:47
